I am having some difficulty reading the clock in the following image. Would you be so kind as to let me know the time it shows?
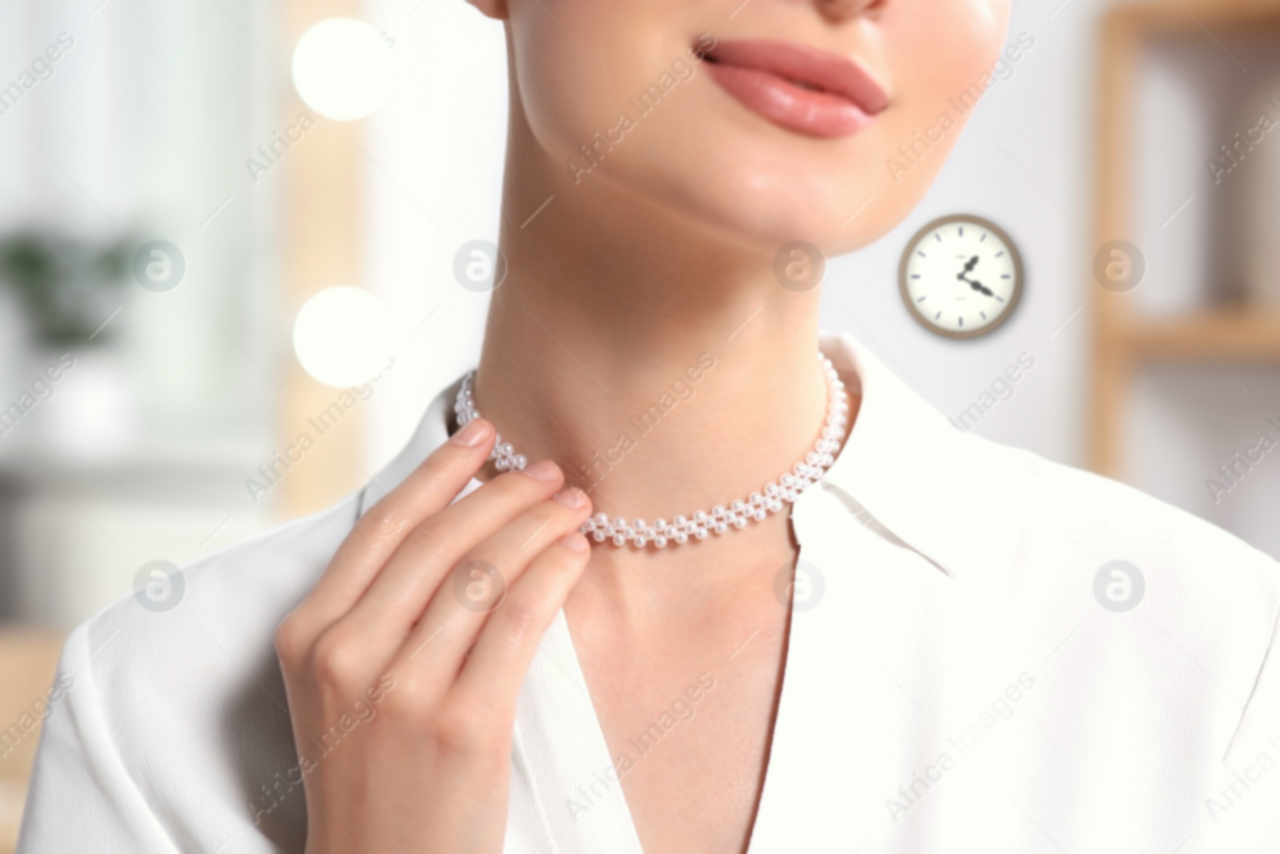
1:20
